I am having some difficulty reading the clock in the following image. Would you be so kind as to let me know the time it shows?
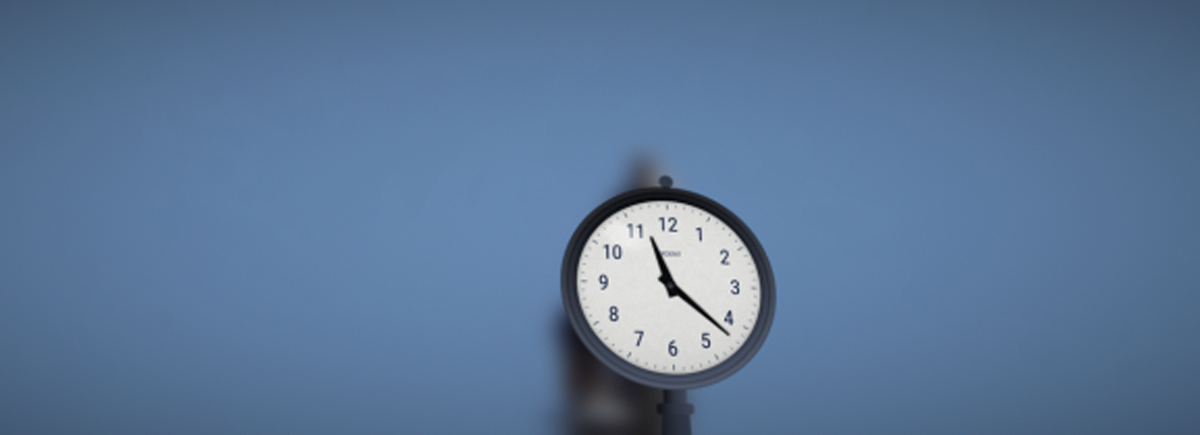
11:22
